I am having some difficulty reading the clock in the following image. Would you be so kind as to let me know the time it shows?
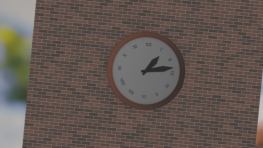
1:13
